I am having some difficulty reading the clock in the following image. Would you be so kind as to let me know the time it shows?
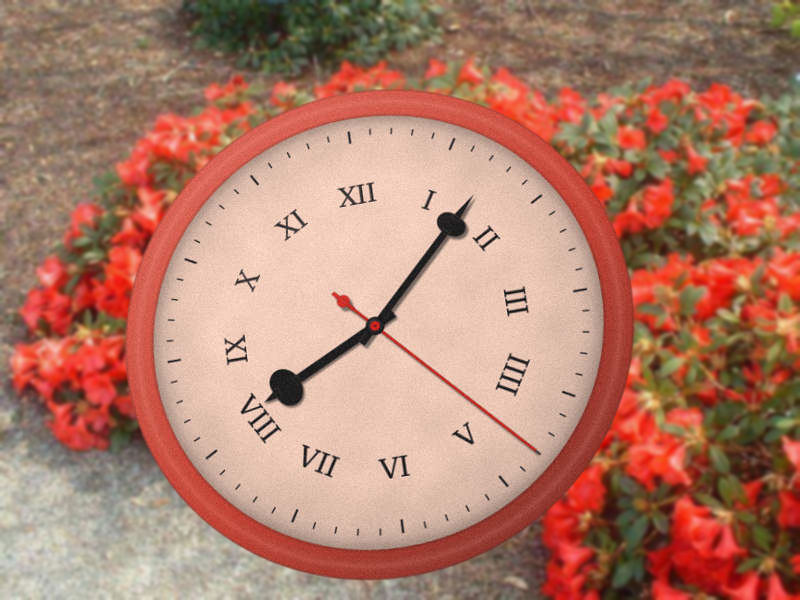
8:07:23
